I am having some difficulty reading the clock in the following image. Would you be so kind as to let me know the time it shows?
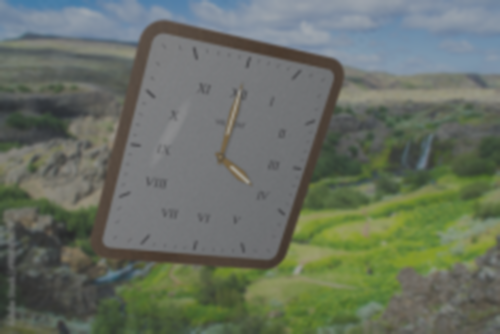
4:00
